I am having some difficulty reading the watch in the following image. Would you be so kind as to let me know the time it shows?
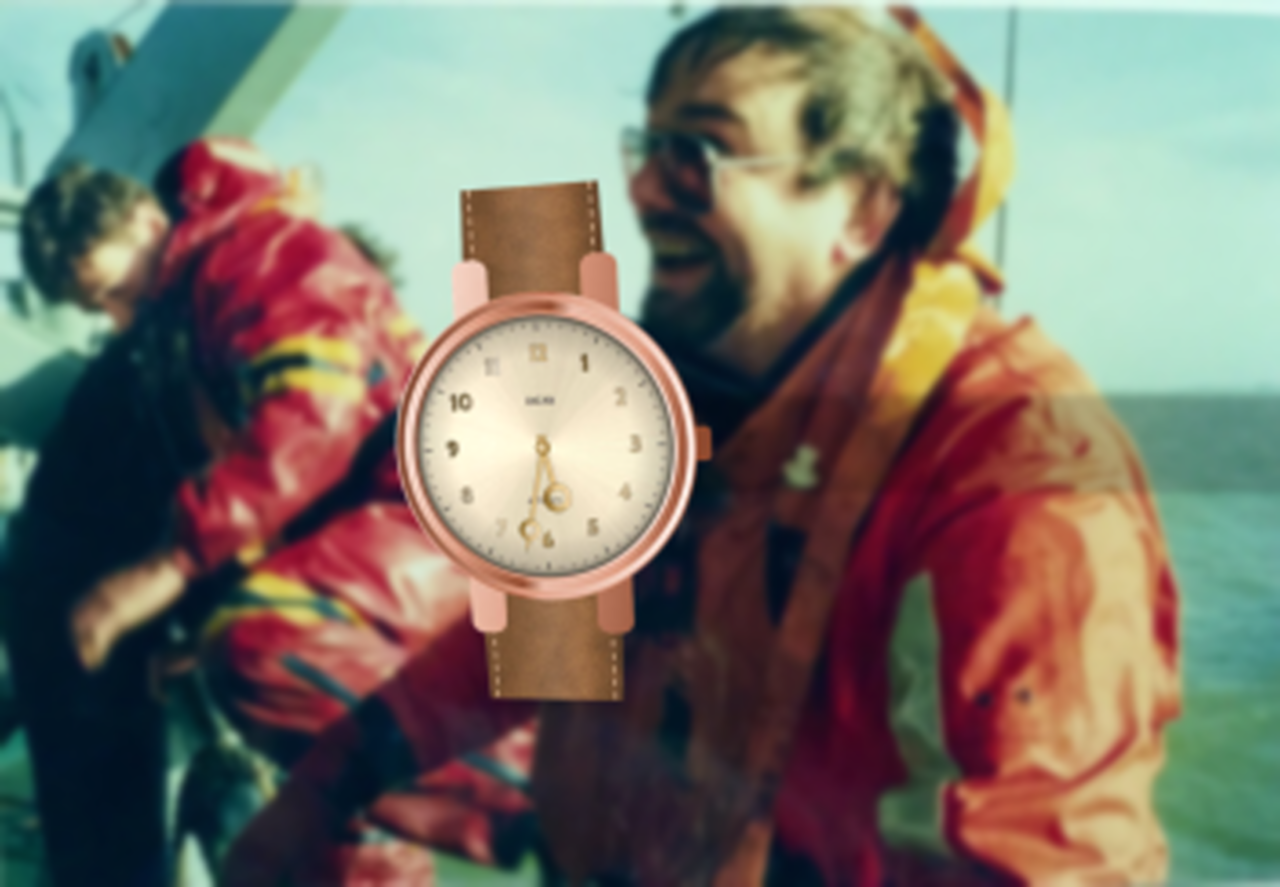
5:32
